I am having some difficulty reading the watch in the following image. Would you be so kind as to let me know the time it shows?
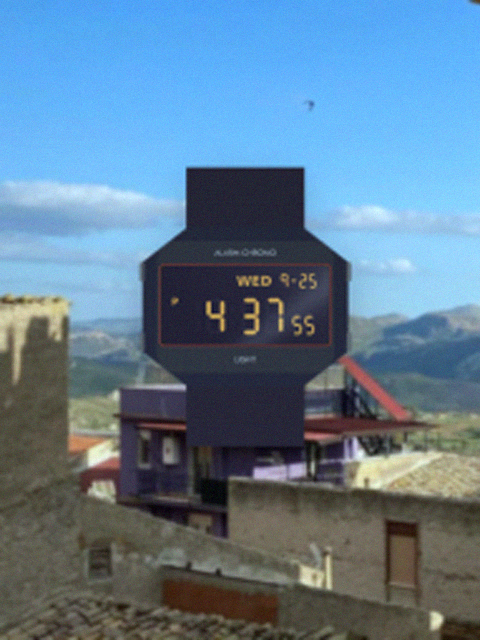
4:37:55
